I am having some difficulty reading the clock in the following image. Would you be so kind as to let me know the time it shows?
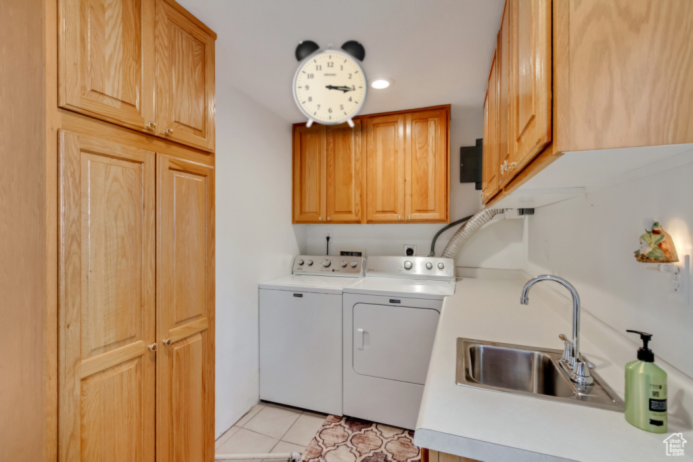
3:16
